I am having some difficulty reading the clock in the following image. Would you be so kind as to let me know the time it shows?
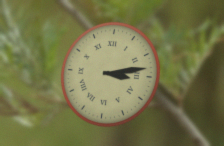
3:13
